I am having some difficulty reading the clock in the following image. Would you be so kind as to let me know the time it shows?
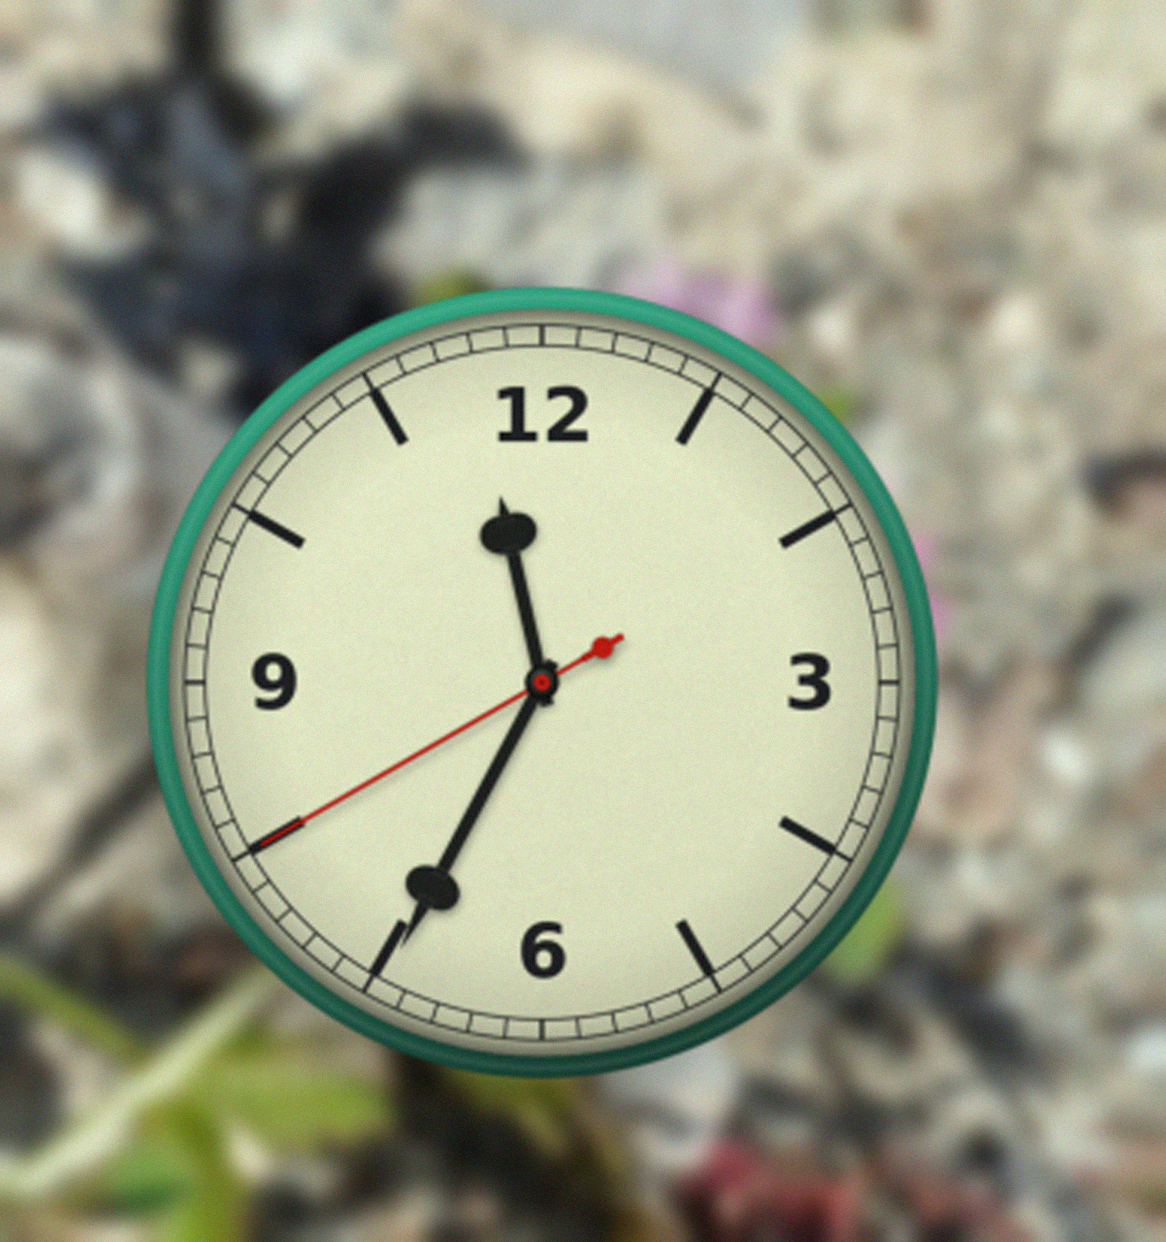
11:34:40
